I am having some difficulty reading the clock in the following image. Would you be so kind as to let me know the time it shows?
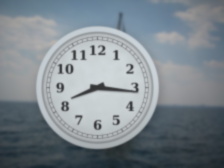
8:16
